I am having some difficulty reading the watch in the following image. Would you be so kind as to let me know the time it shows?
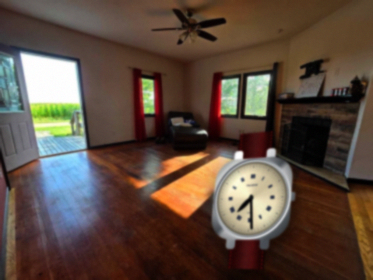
7:29
